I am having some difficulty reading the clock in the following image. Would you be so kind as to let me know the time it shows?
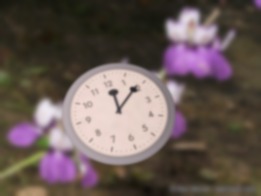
12:09
